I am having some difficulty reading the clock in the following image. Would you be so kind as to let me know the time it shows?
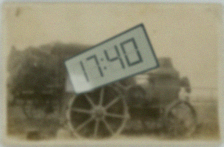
17:40
